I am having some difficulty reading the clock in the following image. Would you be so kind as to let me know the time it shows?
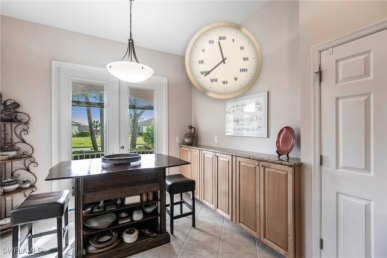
11:39
